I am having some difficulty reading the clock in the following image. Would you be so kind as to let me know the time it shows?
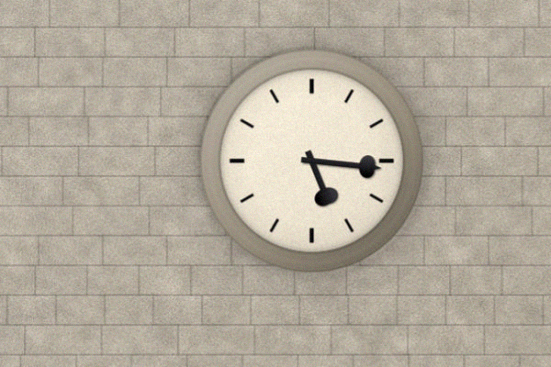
5:16
